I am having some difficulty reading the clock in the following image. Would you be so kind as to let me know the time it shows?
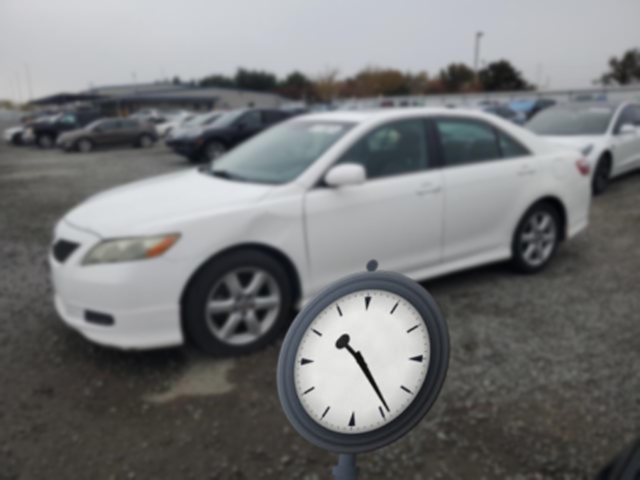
10:24
